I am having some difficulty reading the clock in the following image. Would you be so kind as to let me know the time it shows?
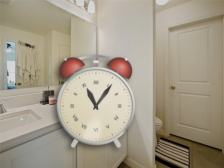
11:06
